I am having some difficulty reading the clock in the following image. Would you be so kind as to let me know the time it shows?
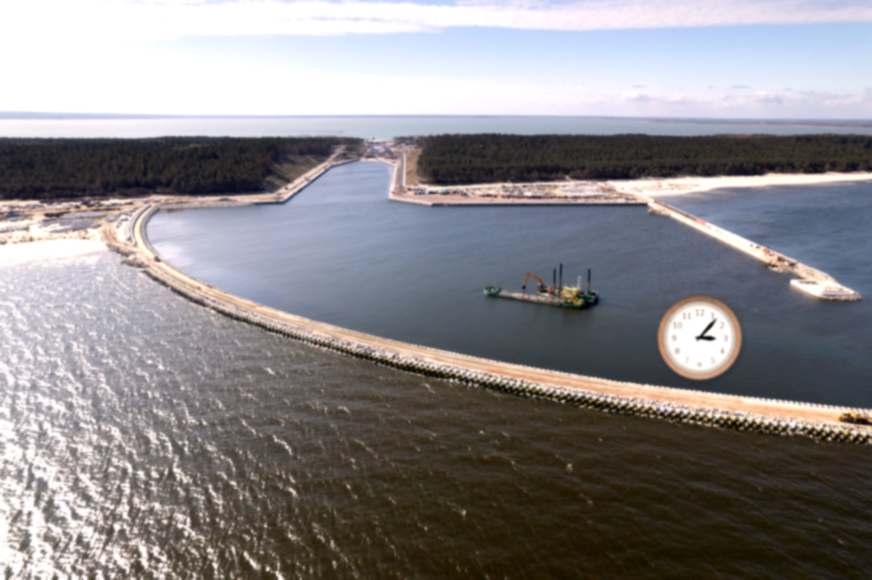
3:07
